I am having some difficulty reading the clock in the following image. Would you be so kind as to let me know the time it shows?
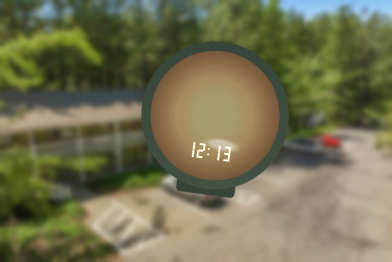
12:13
